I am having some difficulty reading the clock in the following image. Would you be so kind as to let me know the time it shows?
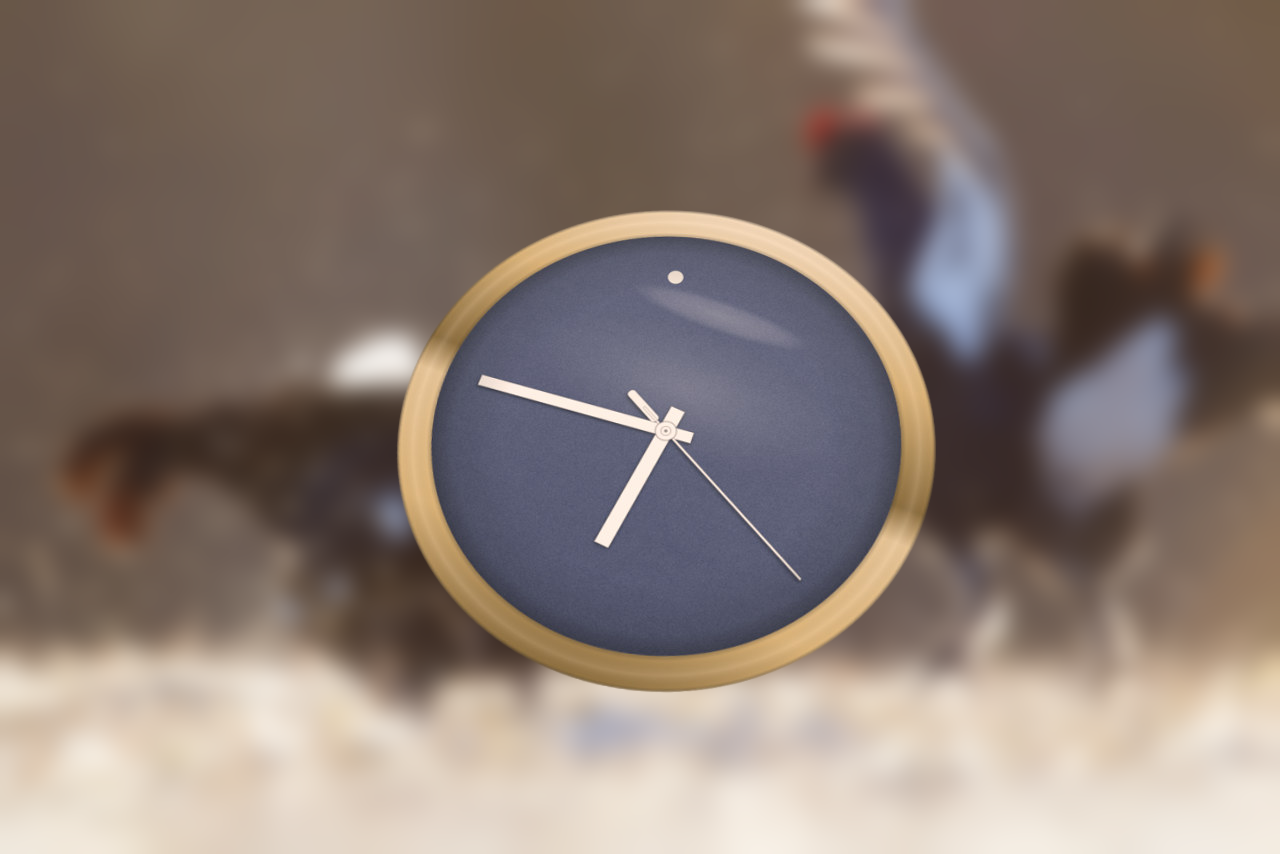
6:47:23
